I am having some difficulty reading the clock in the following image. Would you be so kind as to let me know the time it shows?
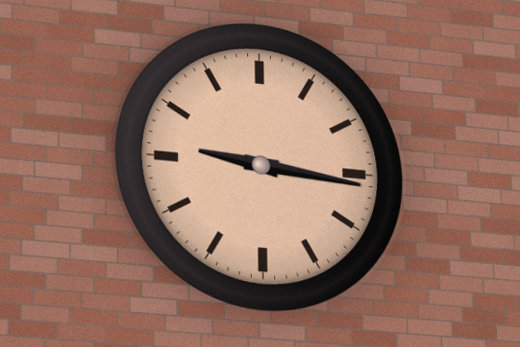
9:16
